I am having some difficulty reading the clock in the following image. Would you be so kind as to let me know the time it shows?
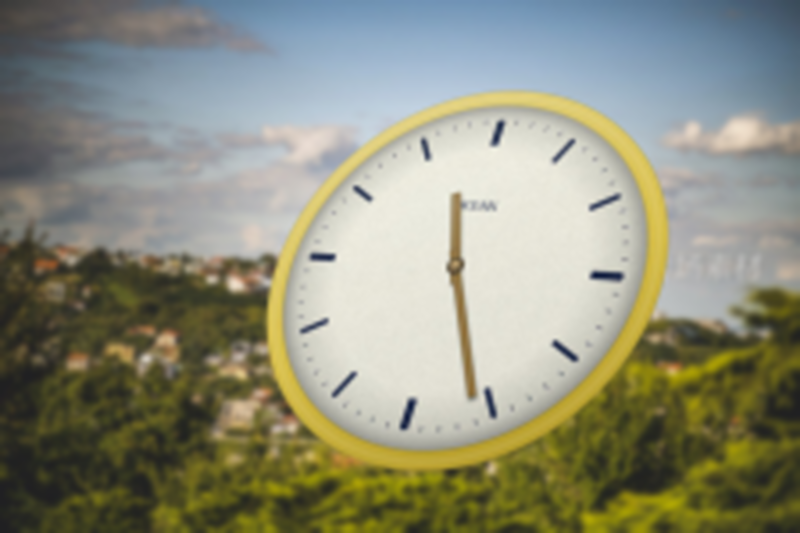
11:26
